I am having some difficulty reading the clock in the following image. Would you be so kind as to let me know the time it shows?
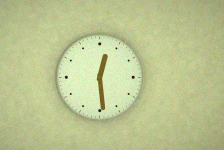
12:29
